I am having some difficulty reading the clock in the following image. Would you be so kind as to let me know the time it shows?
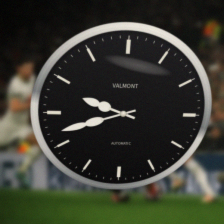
9:42
